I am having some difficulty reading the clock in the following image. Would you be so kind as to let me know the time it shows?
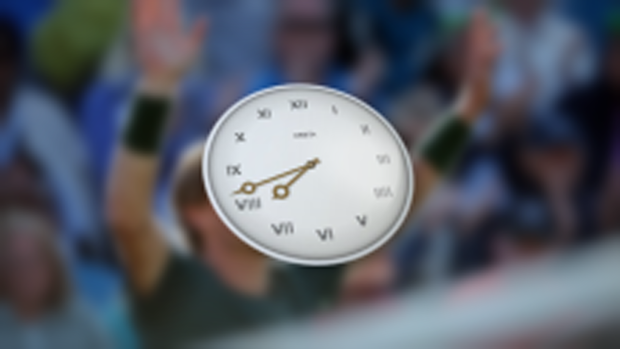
7:42
